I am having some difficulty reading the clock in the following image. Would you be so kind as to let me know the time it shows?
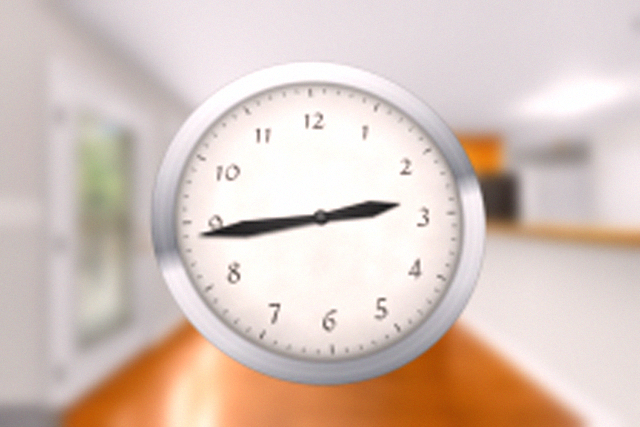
2:44
